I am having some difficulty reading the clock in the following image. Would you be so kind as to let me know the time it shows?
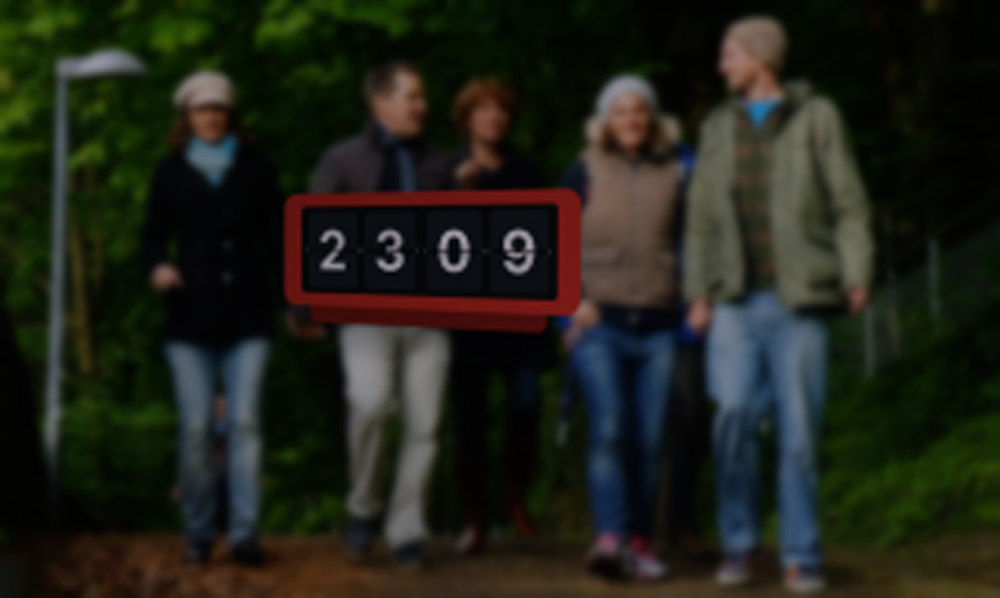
23:09
